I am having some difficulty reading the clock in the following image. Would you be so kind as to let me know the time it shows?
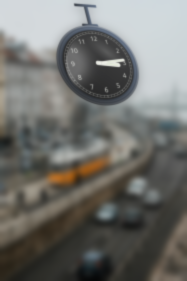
3:14
